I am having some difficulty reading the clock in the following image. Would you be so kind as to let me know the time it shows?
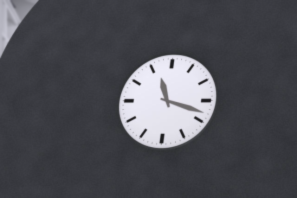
11:18
